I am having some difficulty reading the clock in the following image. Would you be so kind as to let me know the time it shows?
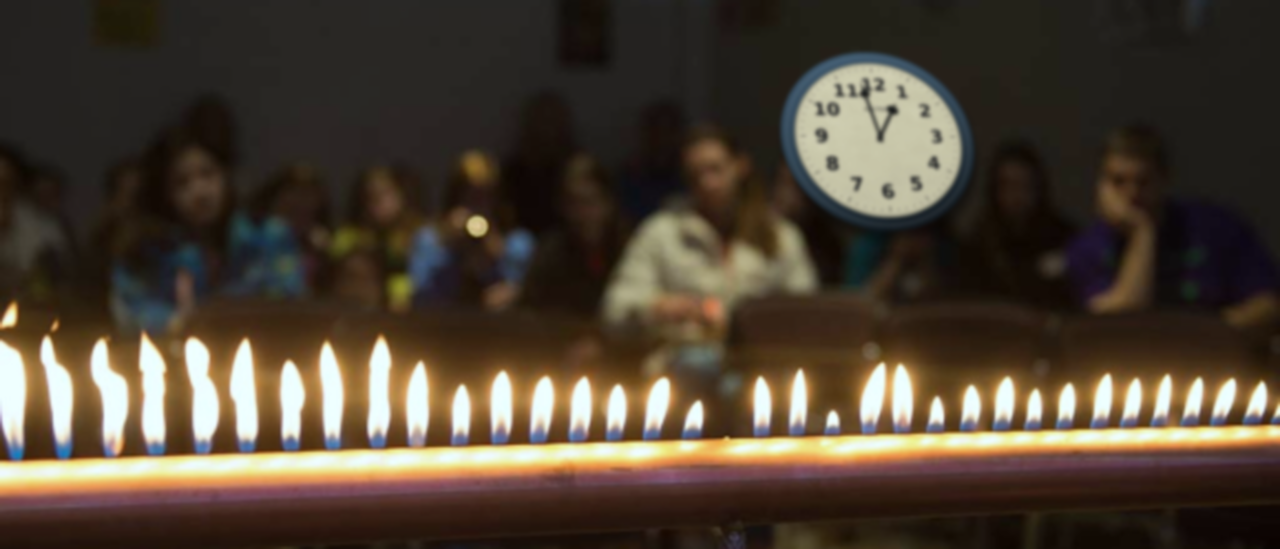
12:58
